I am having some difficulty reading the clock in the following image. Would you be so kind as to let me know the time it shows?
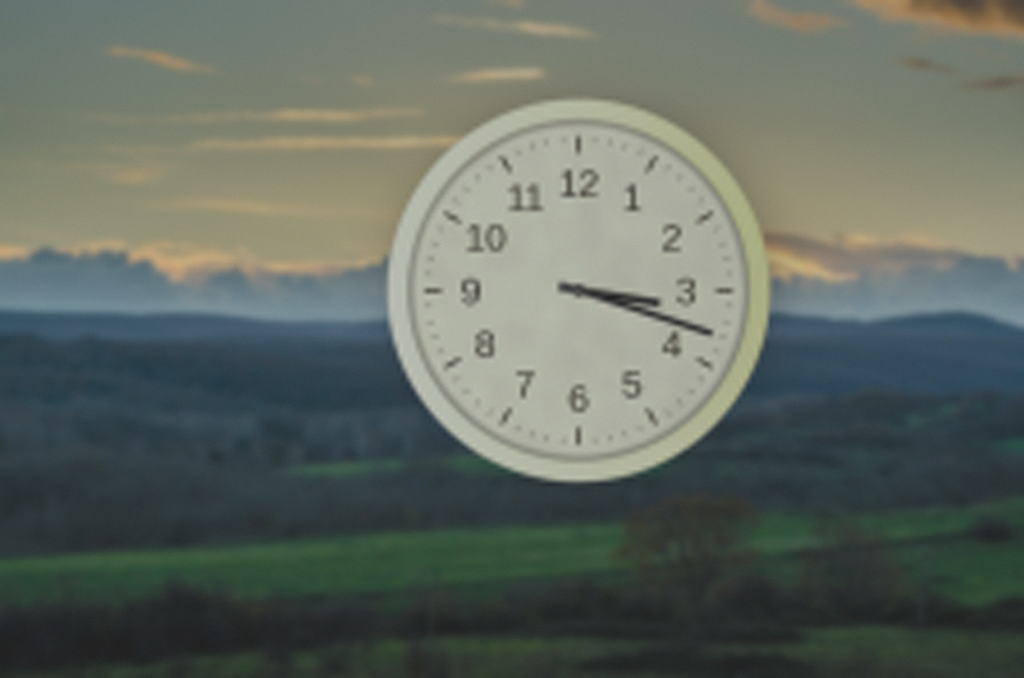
3:18
